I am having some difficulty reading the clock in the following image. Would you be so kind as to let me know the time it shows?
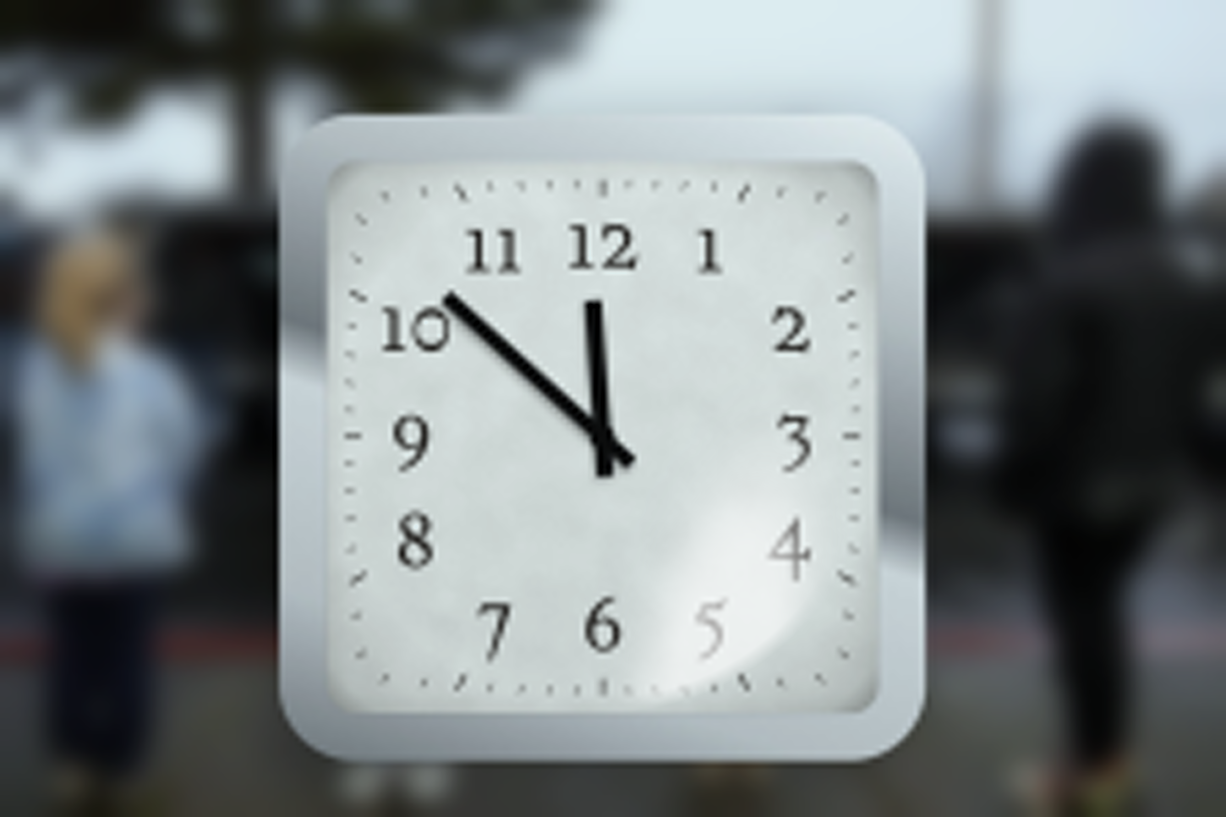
11:52
